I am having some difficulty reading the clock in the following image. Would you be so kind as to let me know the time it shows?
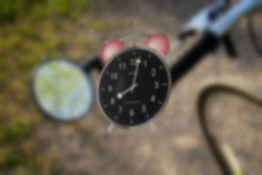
8:02
